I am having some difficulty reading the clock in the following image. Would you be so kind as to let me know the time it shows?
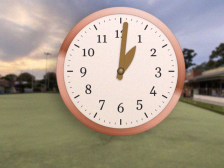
1:01
